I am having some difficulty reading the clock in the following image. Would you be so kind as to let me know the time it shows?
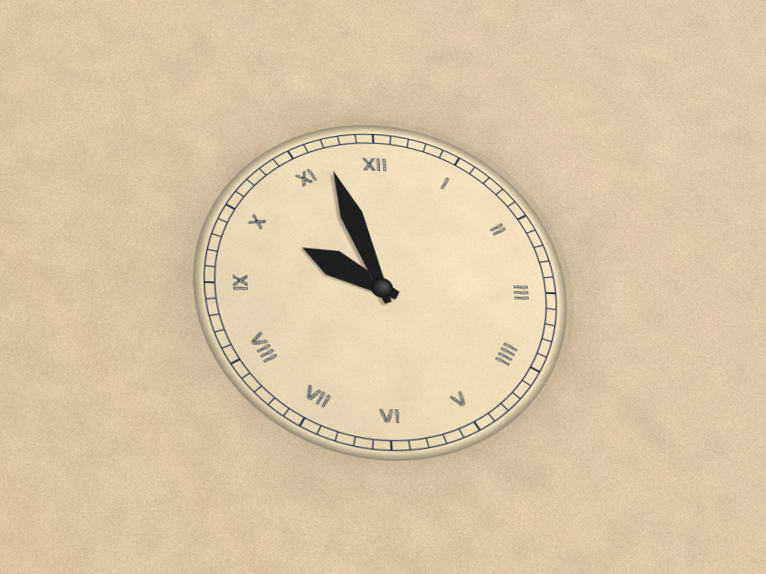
9:57
